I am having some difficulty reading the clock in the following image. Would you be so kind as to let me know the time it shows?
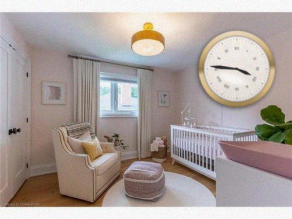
3:46
